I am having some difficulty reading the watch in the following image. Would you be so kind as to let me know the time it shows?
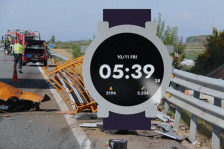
5:39
